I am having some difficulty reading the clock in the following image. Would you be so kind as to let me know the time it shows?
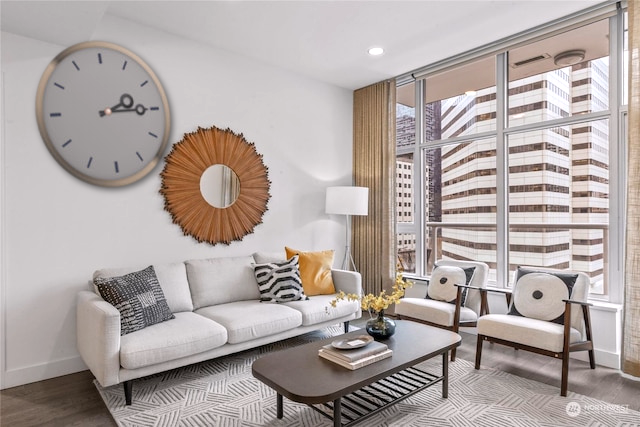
2:15
